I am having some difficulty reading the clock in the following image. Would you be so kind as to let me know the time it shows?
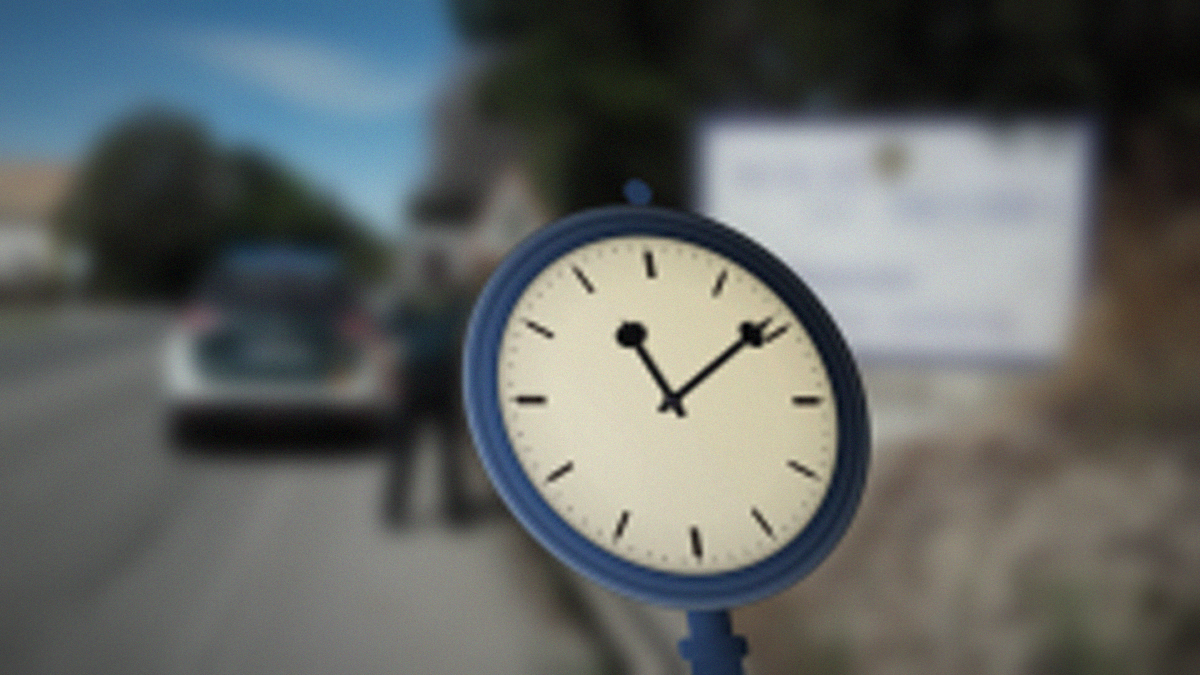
11:09
